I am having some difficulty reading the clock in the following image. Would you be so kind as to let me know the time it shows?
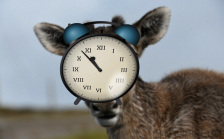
10:53
